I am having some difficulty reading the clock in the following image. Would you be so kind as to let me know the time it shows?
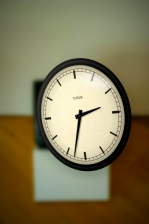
2:33
